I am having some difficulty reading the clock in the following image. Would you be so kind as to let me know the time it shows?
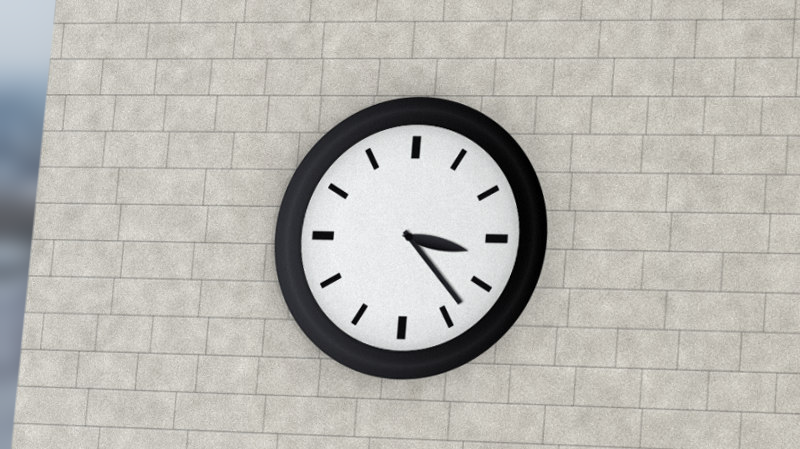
3:23
